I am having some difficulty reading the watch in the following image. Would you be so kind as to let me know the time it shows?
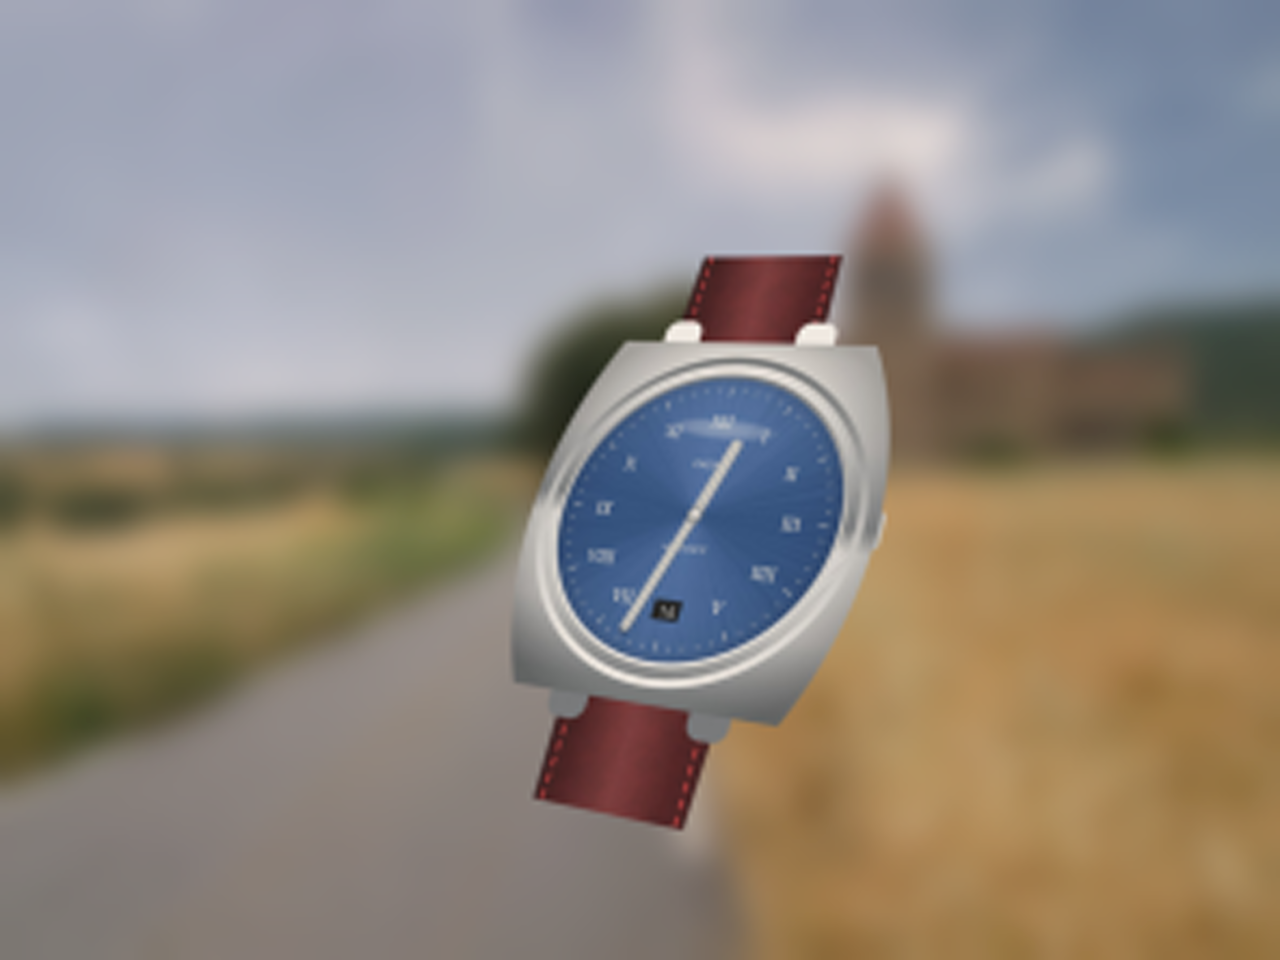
12:33
